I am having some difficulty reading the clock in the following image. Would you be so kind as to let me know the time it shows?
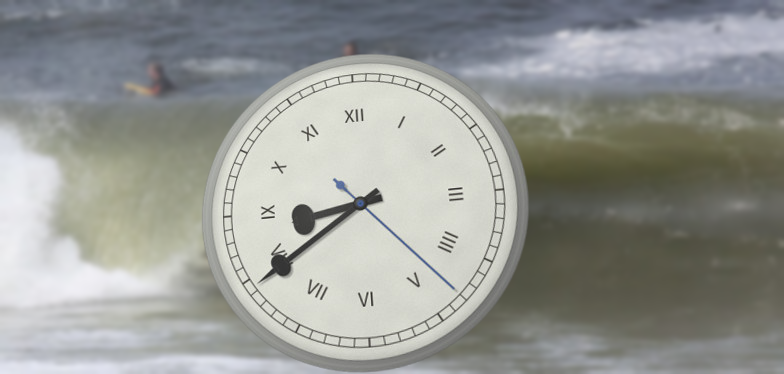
8:39:23
